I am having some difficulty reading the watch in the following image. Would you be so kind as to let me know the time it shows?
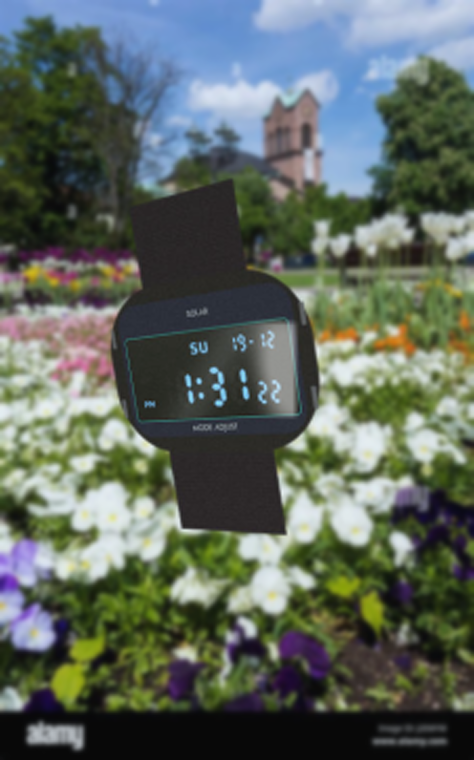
1:31:22
